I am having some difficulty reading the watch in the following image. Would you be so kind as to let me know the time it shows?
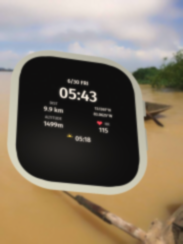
5:43
